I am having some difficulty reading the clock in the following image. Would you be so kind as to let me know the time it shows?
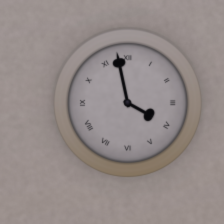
3:58
